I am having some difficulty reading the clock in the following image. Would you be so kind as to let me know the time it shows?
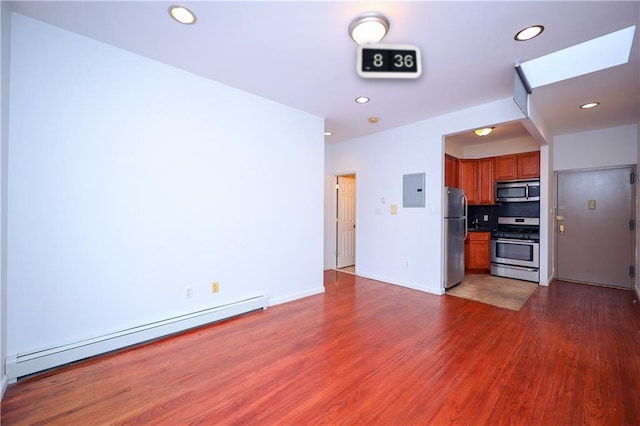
8:36
